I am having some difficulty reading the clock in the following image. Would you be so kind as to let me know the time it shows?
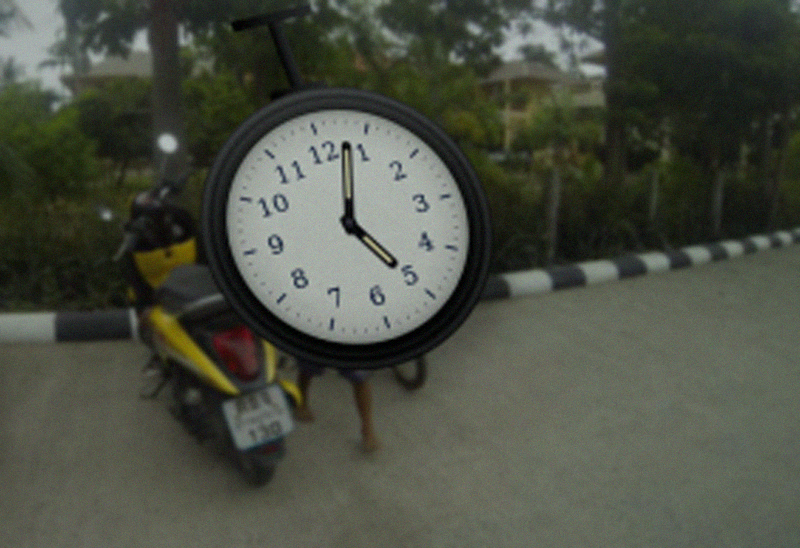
5:03
